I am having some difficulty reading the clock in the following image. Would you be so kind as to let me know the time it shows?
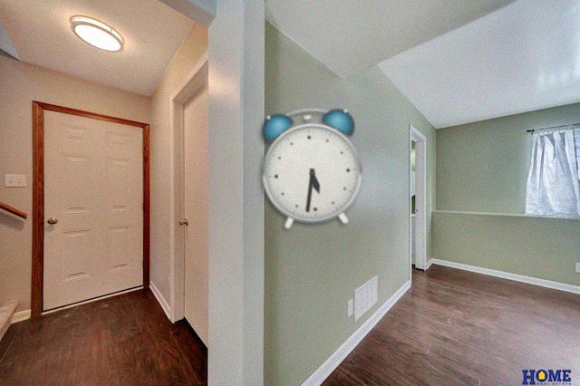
5:32
